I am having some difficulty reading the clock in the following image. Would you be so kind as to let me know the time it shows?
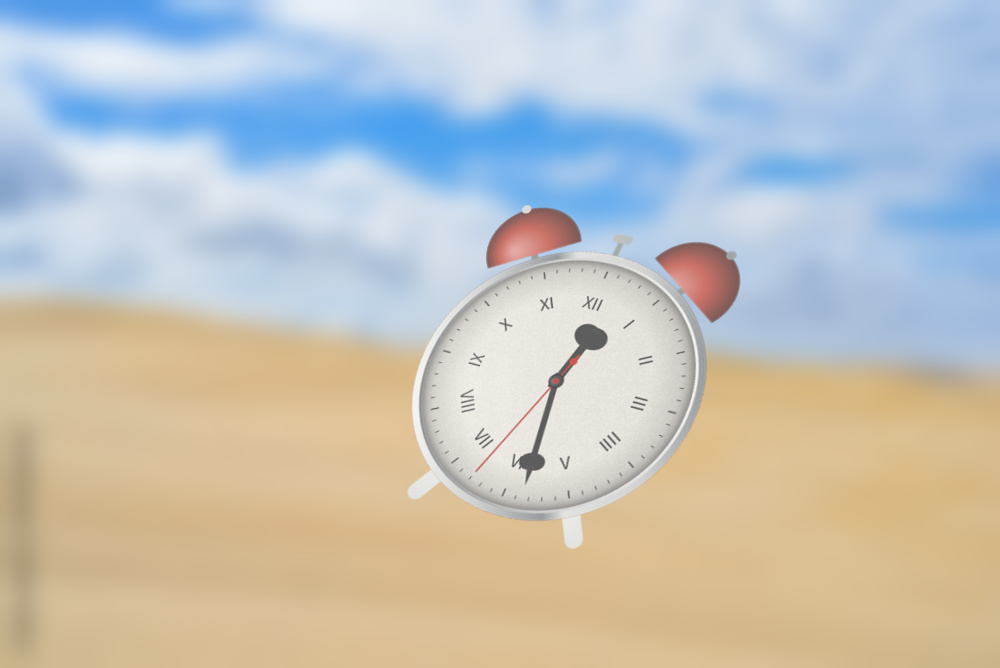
12:28:33
